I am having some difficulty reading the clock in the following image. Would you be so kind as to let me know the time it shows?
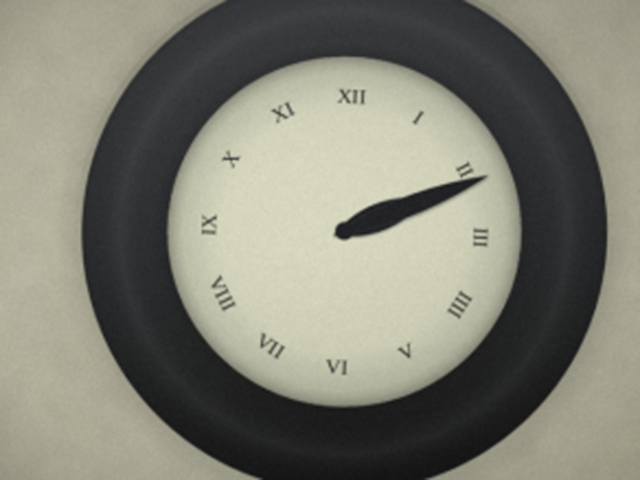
2:11
